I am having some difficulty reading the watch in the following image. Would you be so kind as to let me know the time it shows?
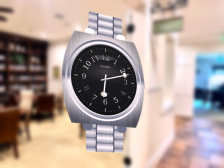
6:12
